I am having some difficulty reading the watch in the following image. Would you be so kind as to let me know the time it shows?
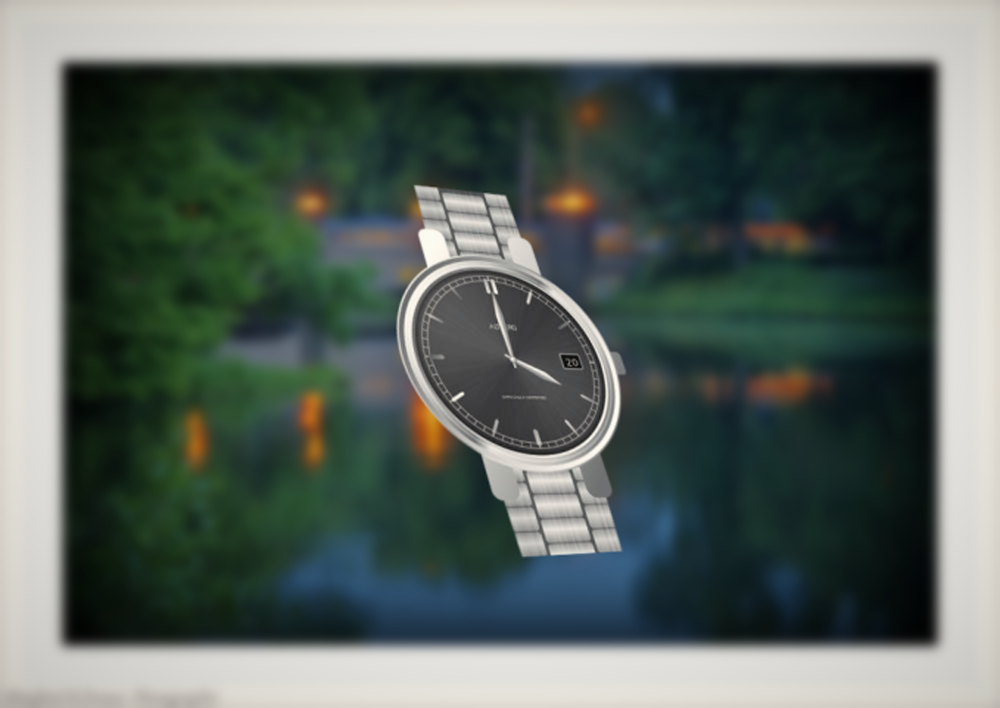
4:00
